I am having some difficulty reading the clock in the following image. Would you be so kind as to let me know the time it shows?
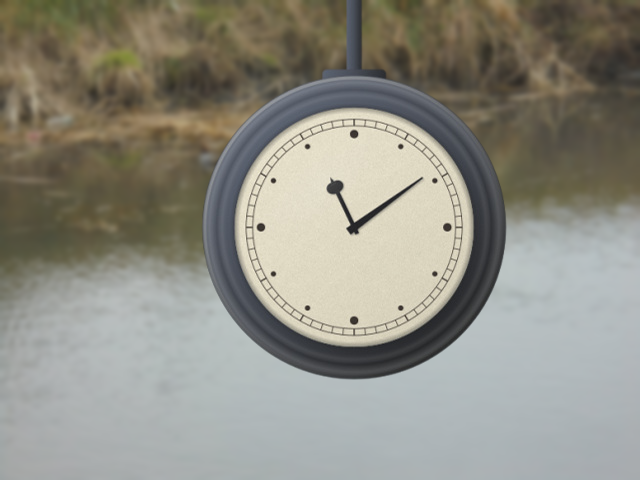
11:09
